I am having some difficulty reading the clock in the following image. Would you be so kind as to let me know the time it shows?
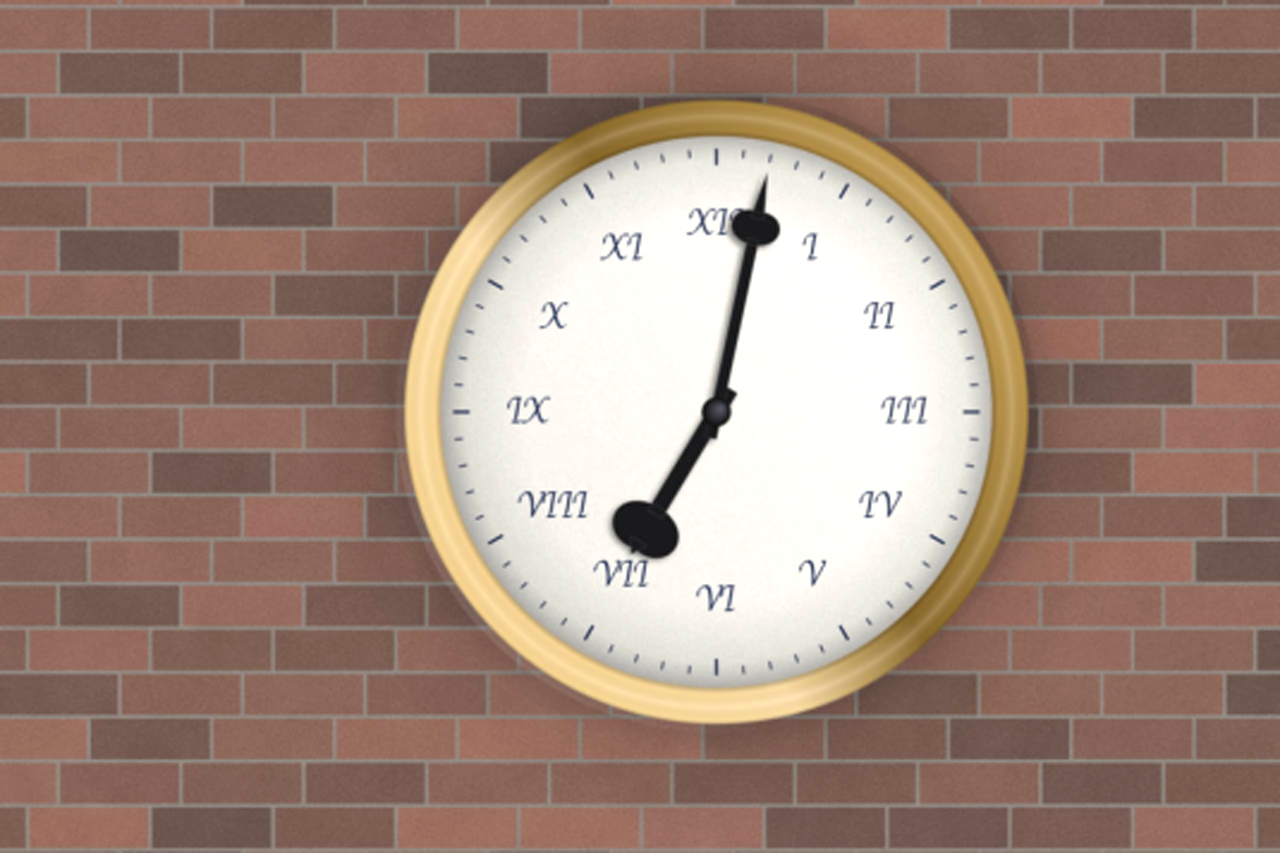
7:02
